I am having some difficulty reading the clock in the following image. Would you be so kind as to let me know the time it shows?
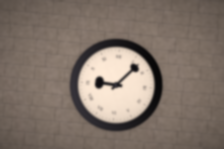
9:07
